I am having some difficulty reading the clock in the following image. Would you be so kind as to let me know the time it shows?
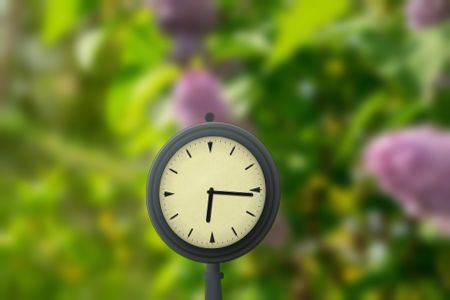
6:16
